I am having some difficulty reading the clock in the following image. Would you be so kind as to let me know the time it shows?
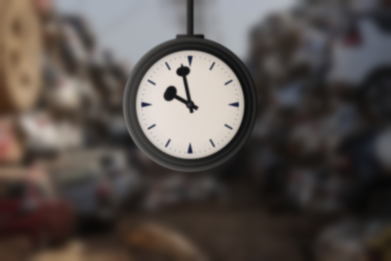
9:58
